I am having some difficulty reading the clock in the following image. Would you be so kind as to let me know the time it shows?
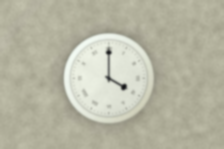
4:00
